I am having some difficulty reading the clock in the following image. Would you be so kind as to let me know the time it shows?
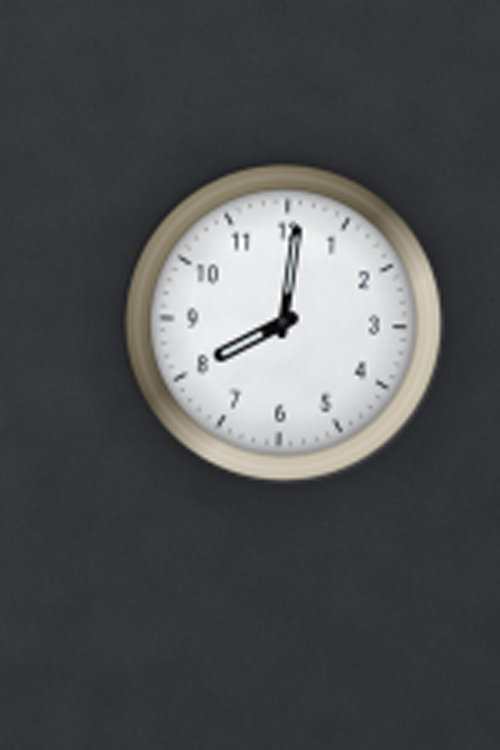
8:01
